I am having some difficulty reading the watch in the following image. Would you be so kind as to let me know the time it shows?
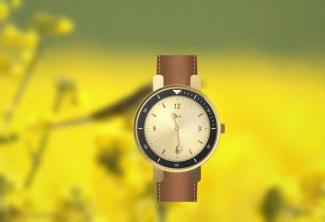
11:29
